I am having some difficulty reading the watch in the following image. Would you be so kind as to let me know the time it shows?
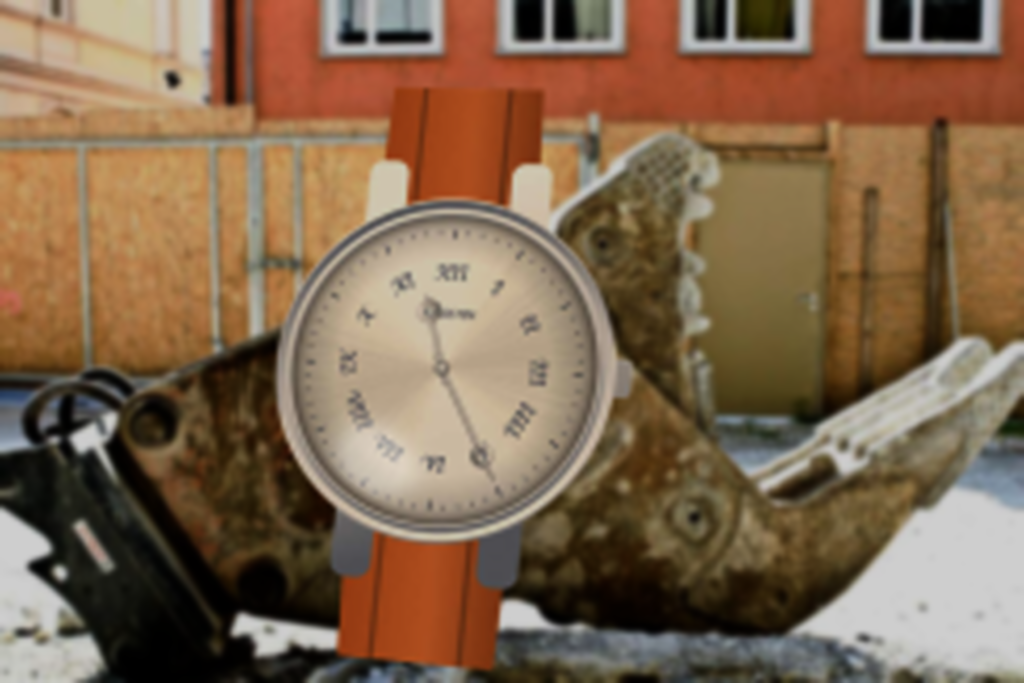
11:25
